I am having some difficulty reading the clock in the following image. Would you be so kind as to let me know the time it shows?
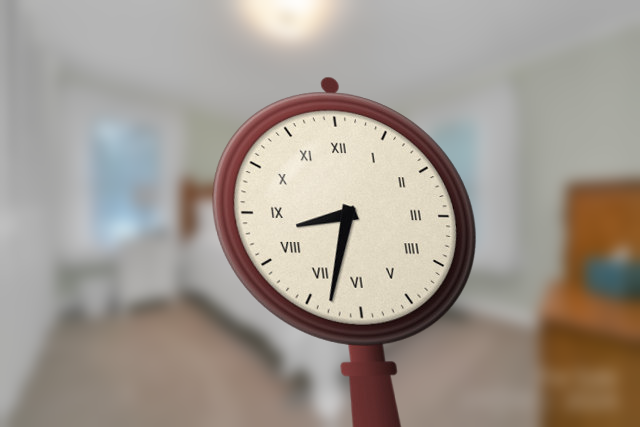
8:33
